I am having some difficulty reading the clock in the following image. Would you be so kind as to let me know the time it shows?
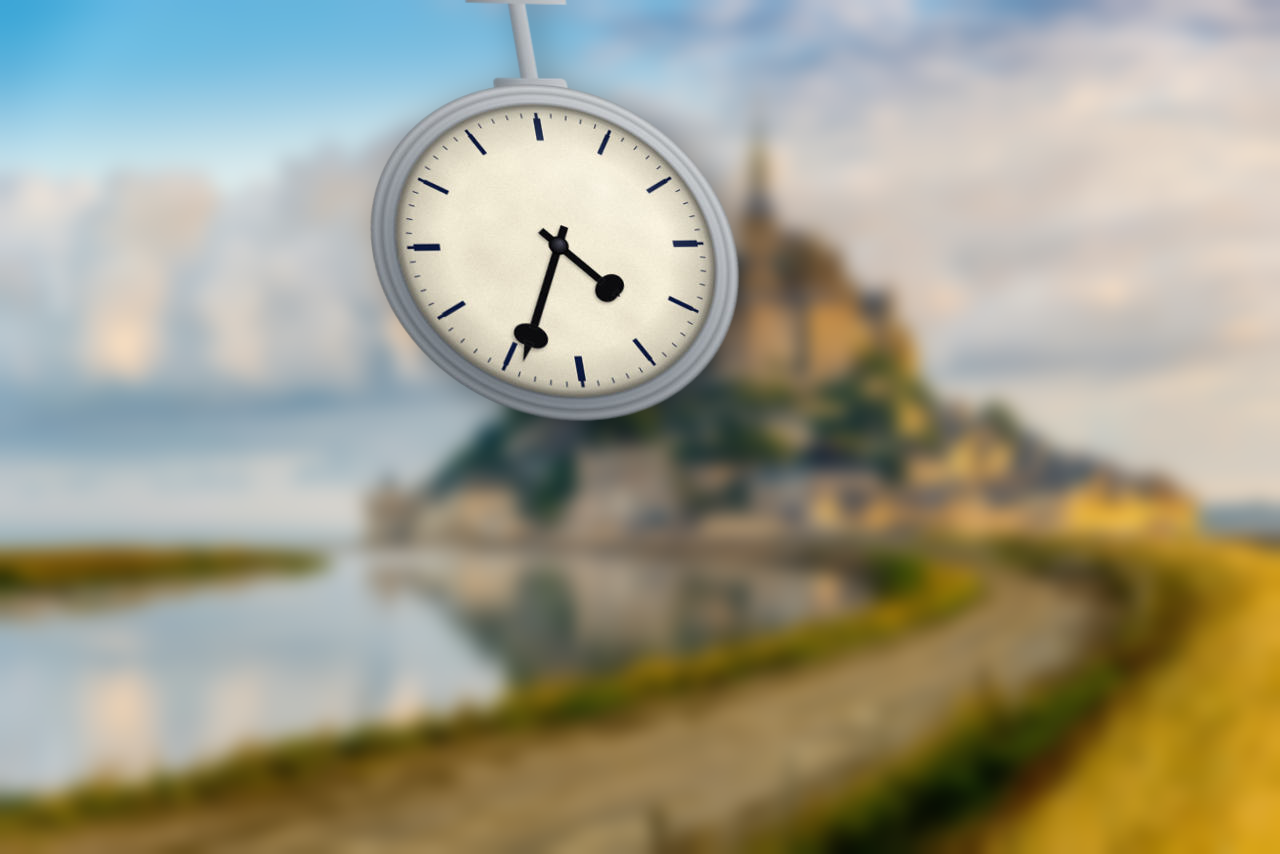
4:34
